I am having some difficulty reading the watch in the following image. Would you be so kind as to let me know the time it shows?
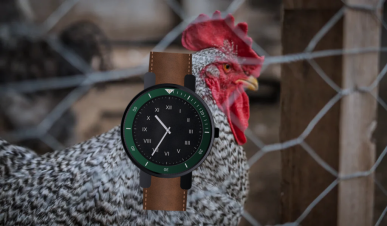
10:35
